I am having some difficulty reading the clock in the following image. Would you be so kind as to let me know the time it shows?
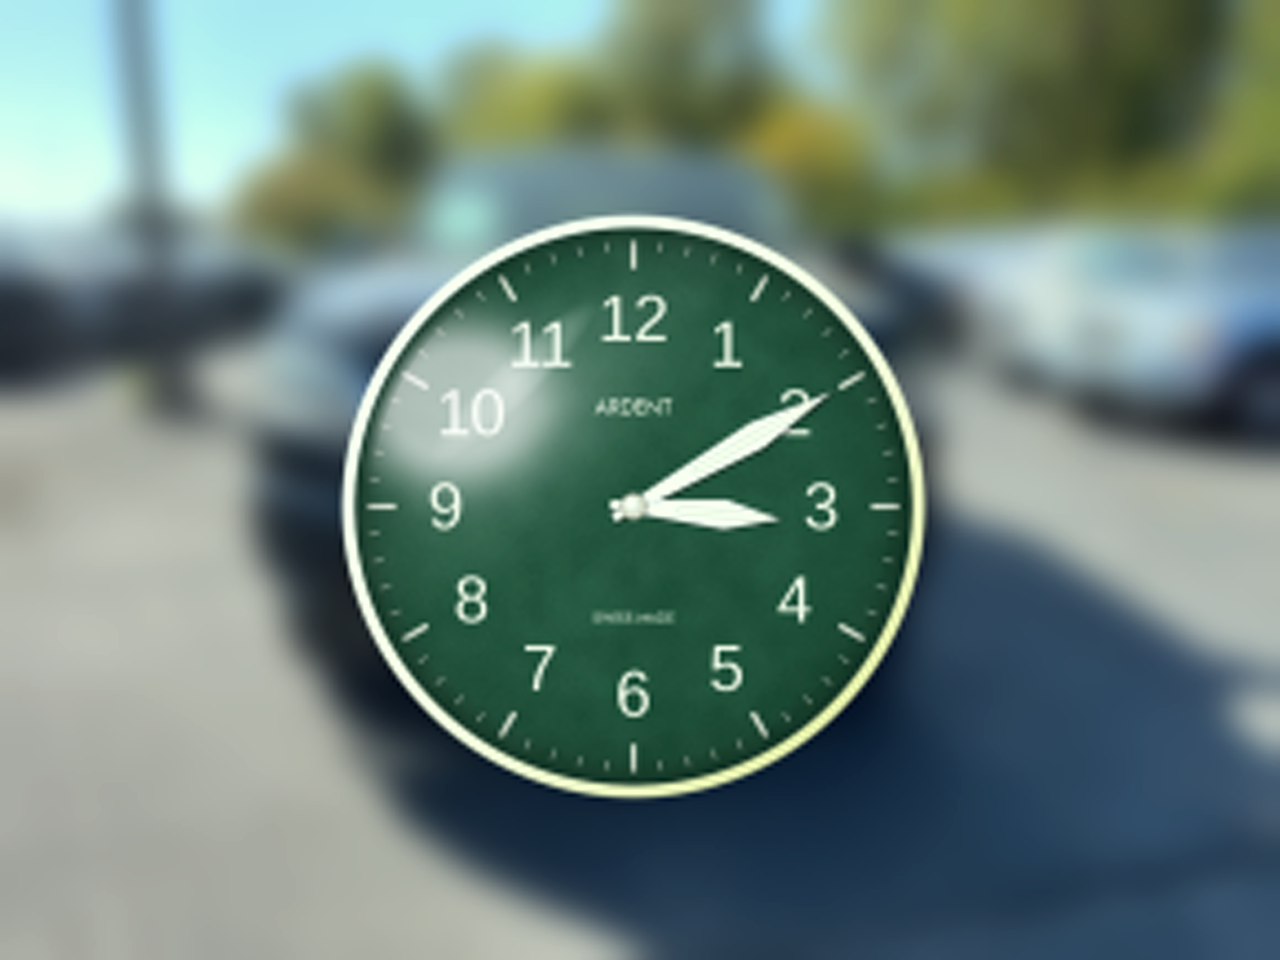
3:10
